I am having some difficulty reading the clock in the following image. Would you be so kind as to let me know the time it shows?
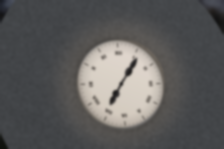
7:06
